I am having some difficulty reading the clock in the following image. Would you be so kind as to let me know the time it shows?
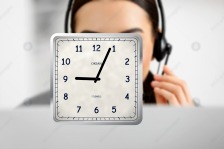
9:04
